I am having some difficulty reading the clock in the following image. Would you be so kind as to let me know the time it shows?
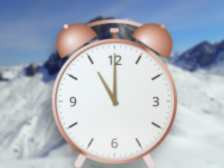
11:00
